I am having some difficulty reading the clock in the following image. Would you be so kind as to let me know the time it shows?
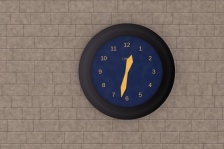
12:32
